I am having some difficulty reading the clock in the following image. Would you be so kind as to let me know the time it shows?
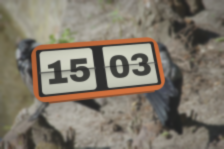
15:03
